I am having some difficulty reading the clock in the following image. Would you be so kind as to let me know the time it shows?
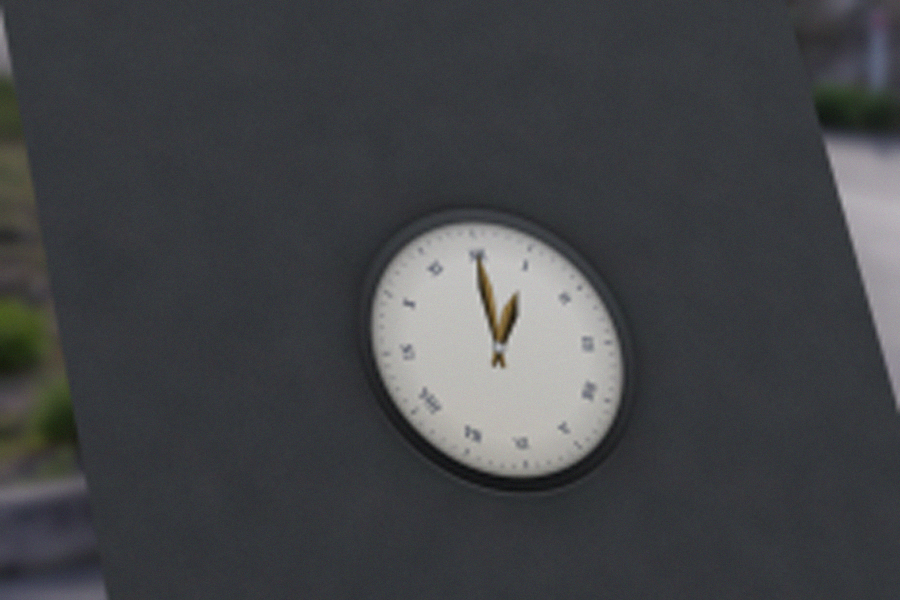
1:00
